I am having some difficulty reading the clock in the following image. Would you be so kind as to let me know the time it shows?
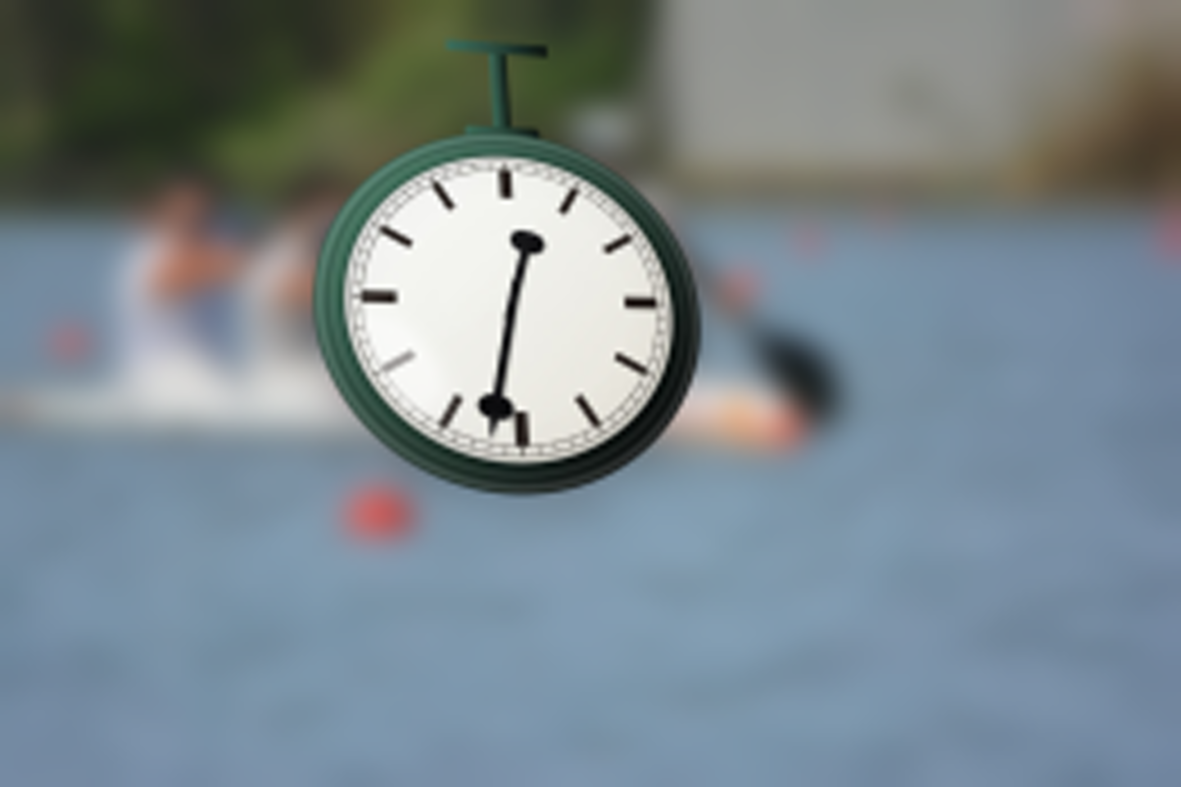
12:32
